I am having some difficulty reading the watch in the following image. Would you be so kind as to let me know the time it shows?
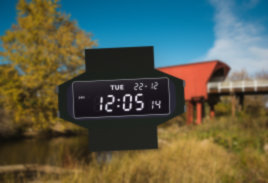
12:05:14
